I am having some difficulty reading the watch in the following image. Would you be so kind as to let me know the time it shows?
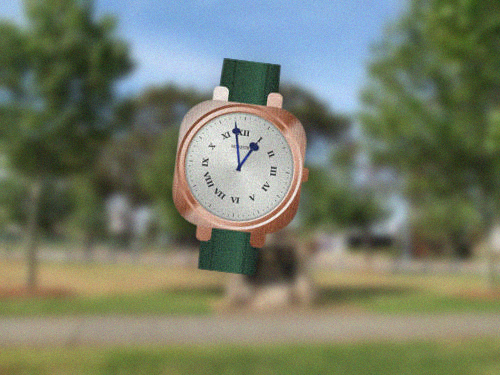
12:58
